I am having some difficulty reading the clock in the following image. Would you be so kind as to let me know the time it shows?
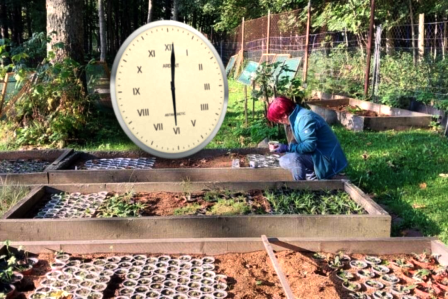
6:01
